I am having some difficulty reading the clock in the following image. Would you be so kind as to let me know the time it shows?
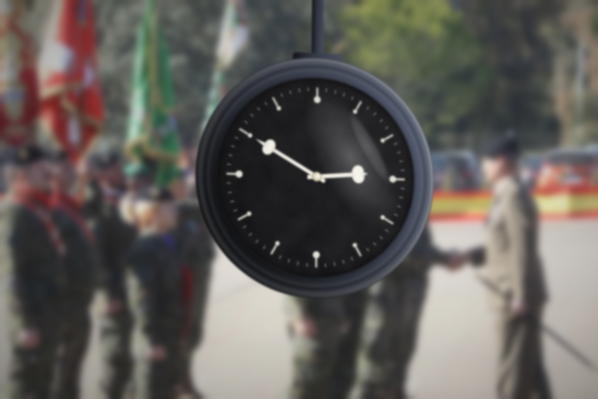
2:50
